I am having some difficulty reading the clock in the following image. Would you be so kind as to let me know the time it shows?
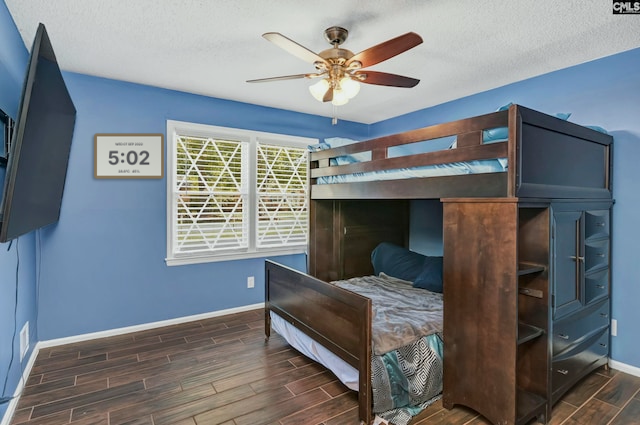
5:02
